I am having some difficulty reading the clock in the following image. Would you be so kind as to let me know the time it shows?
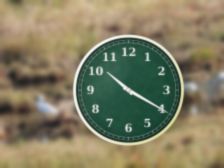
10:20
